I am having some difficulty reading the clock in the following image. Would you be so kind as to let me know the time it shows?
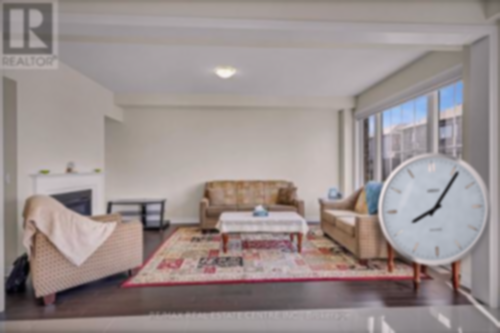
8:06
